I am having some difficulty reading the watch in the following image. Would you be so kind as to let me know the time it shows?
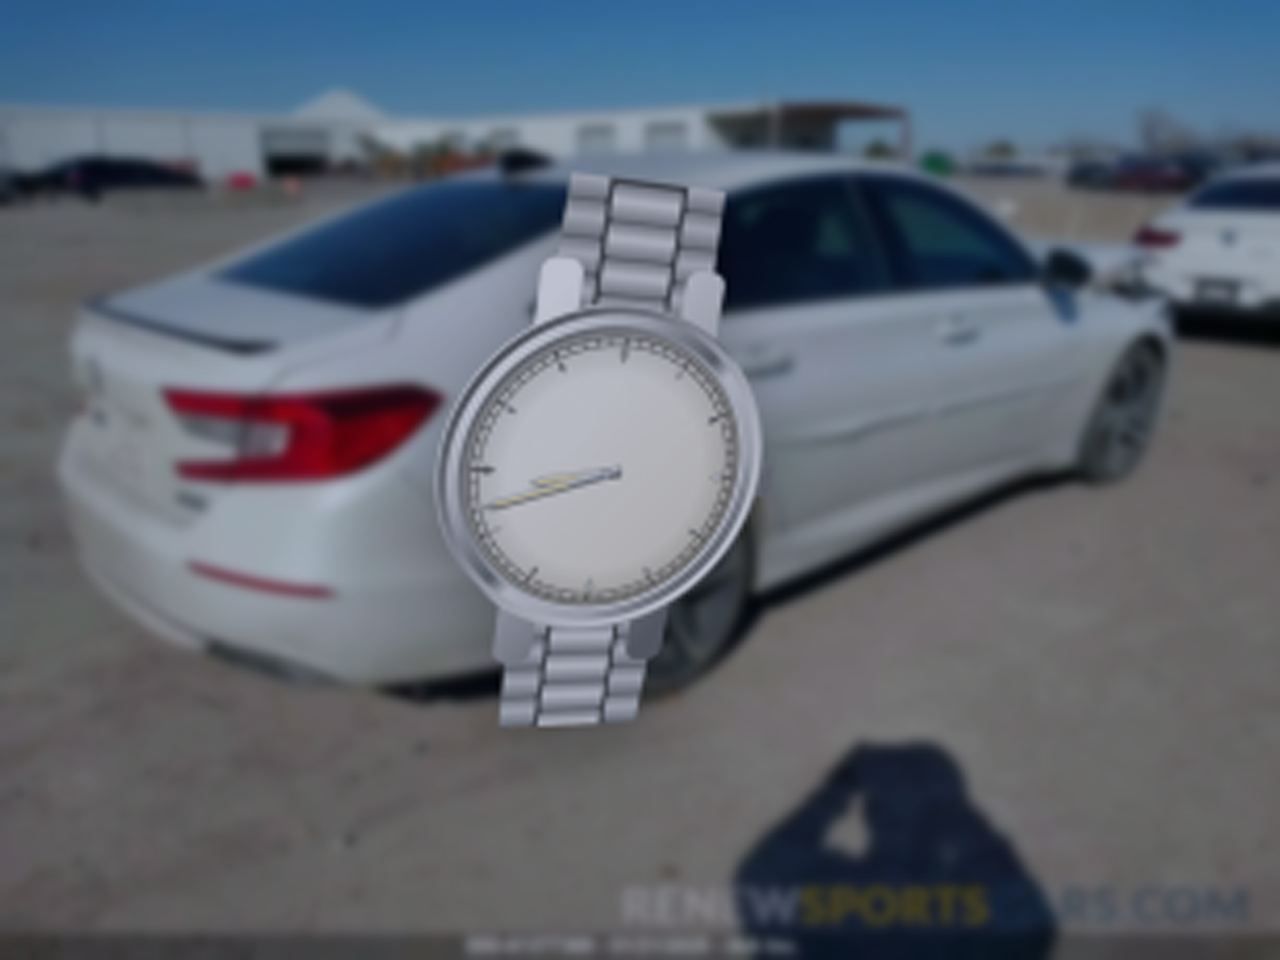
8:42
